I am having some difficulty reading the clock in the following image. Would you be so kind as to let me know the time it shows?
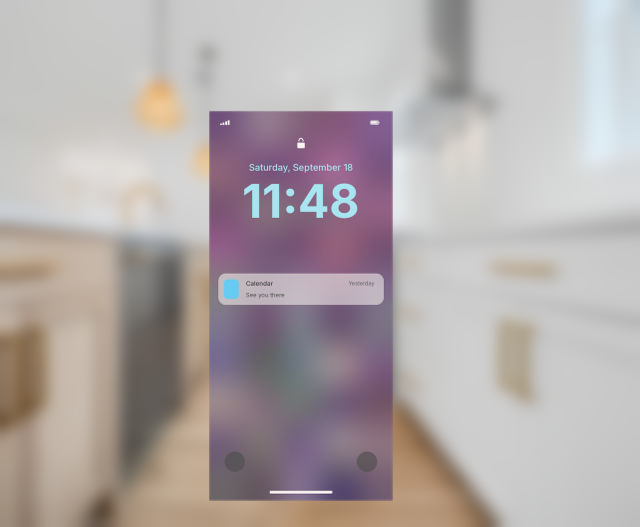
11:48
